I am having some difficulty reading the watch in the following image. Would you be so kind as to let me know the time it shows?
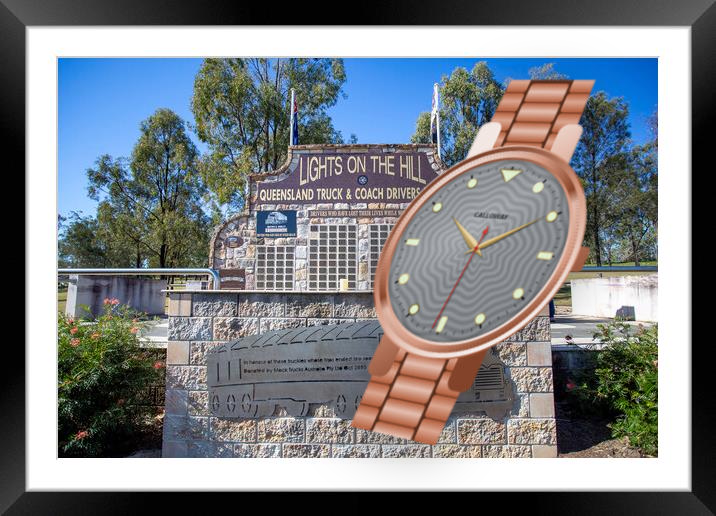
10:09:31
